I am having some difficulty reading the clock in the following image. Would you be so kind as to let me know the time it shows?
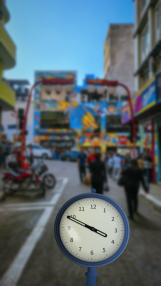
3:49
